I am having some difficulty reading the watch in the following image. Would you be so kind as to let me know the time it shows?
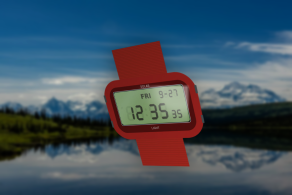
12:35:35
